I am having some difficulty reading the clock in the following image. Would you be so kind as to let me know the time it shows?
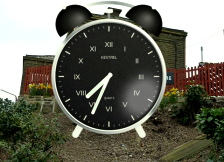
7:34
